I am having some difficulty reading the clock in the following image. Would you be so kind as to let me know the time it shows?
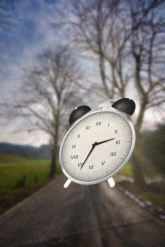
2:34
